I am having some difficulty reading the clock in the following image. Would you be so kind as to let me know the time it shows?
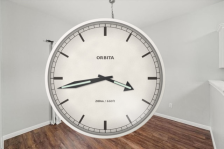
3:43
